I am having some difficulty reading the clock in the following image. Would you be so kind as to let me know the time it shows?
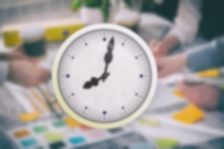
8:02
